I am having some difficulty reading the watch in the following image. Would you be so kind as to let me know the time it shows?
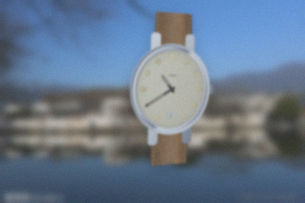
10:40
